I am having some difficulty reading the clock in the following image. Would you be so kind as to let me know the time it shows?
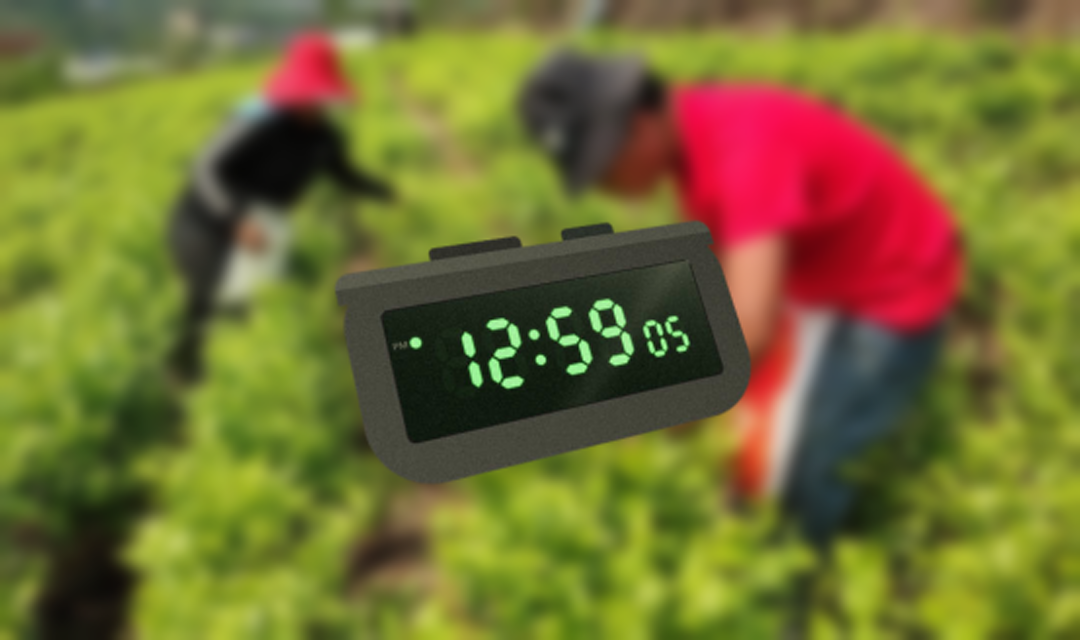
12:59:05
